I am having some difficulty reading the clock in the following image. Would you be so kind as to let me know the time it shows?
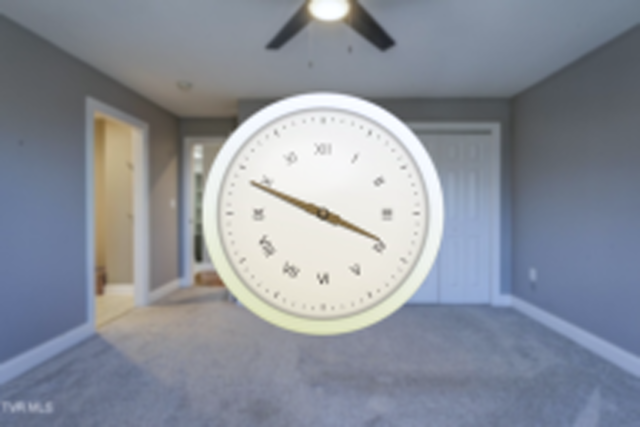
3:49
